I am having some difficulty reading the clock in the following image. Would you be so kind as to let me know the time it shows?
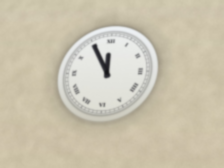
11:55
